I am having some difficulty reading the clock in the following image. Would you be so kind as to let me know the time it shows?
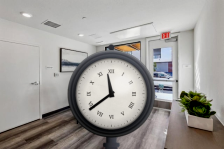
11:39
